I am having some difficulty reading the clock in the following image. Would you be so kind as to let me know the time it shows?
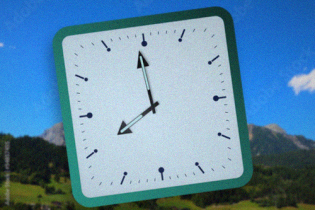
7:59
